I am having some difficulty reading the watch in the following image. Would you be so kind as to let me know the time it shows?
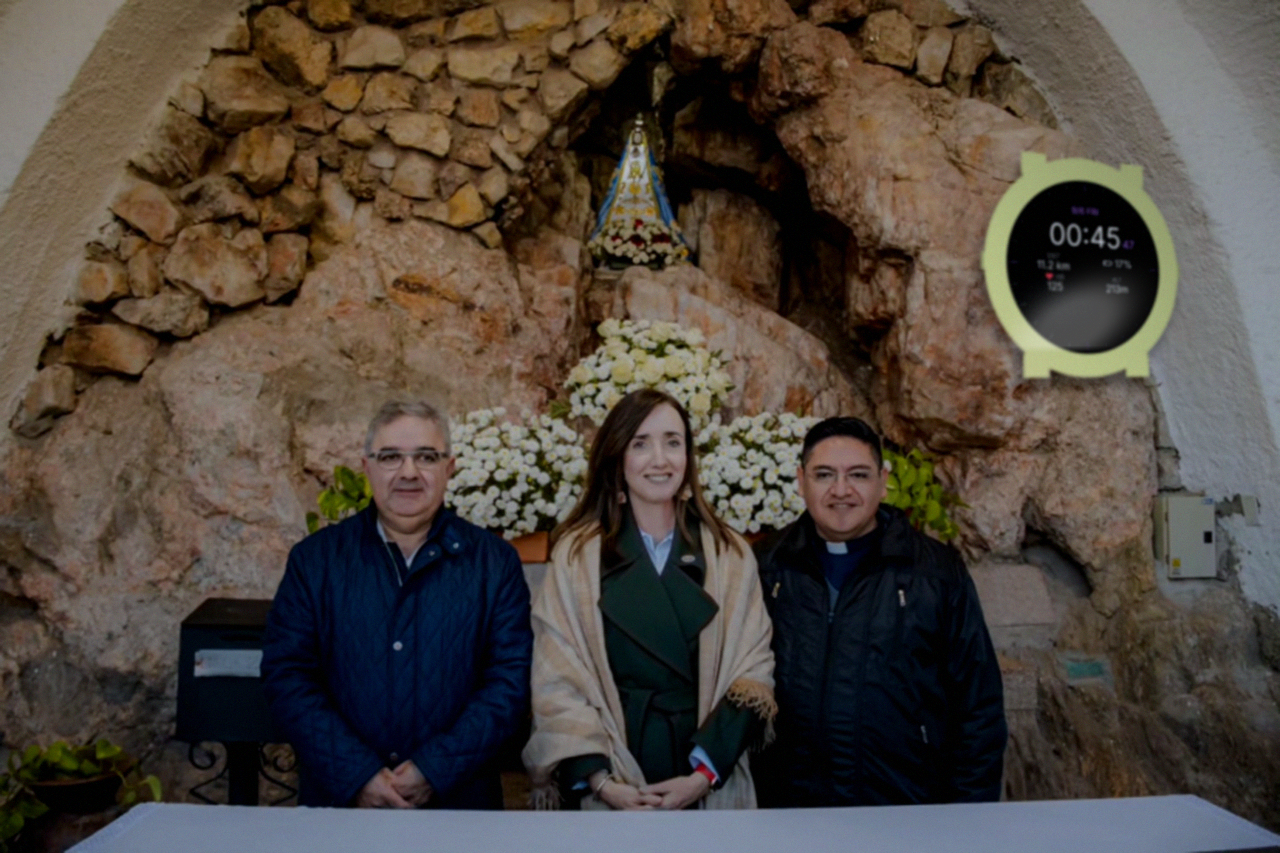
0:45
